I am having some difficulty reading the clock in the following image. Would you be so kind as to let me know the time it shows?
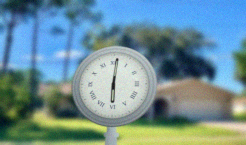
6:01
